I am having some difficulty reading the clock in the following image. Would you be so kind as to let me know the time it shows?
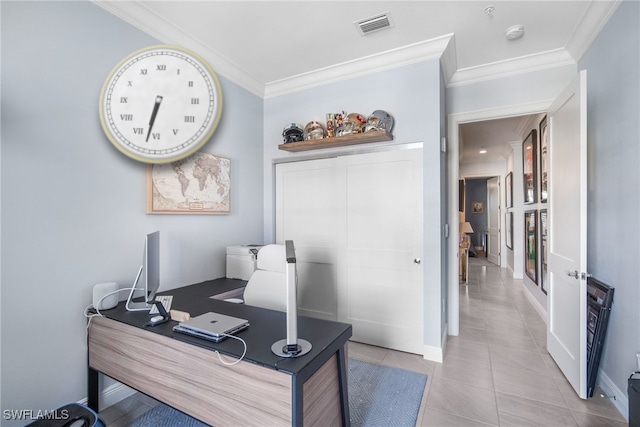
6:32
